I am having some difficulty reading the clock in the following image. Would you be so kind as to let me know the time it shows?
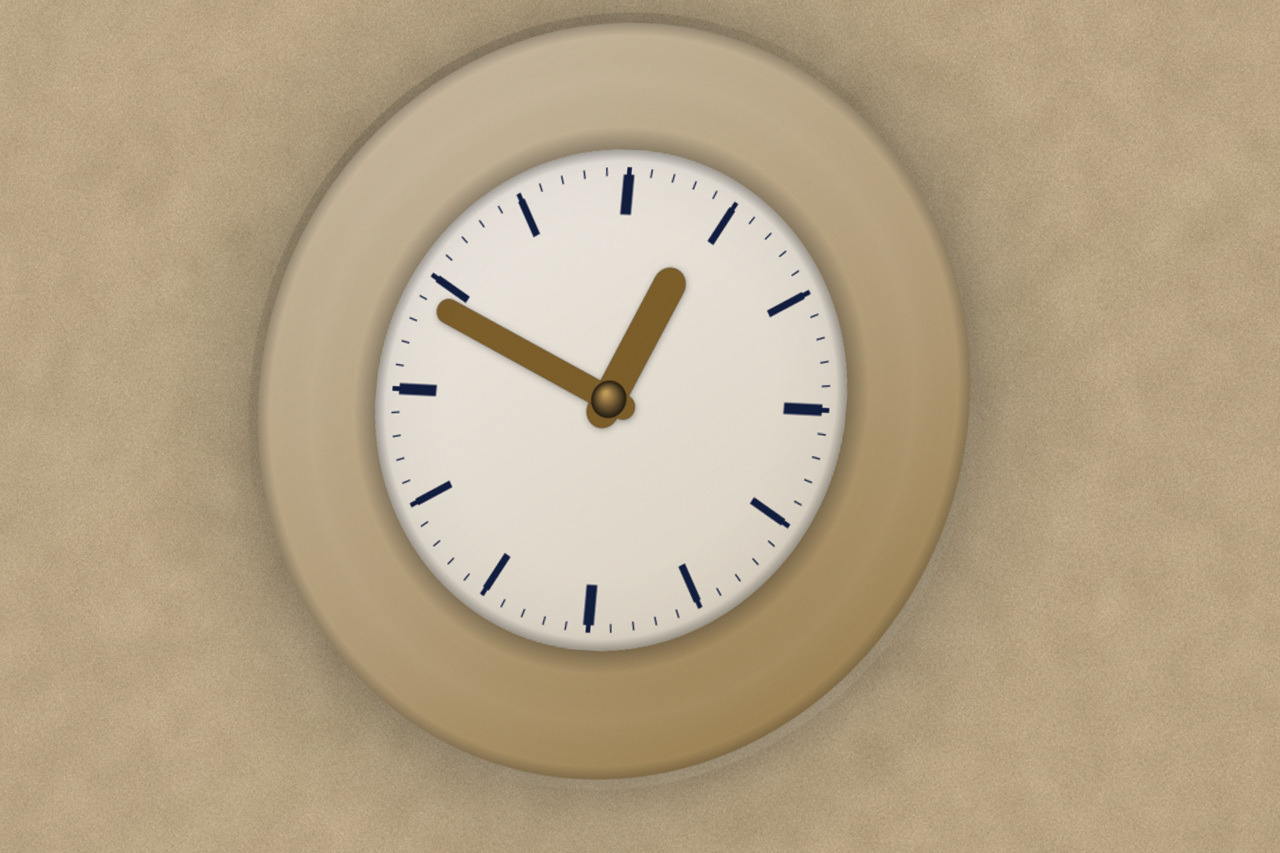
12:49
